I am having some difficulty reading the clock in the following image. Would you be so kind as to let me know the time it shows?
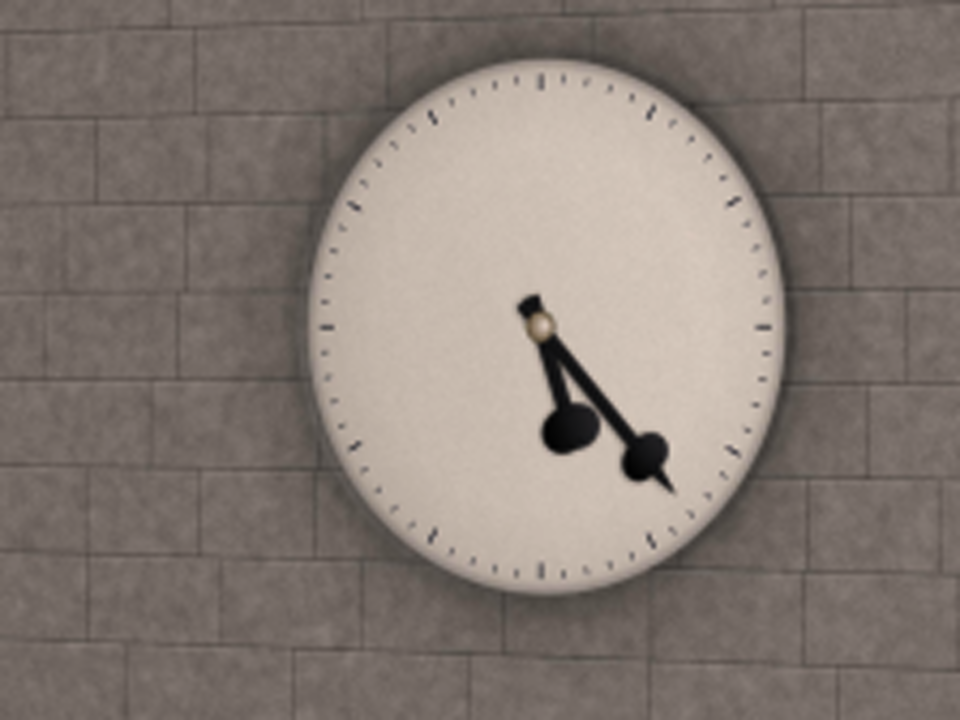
5:23
